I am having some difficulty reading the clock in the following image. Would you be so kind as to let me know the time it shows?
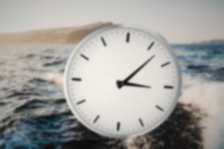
3:07
